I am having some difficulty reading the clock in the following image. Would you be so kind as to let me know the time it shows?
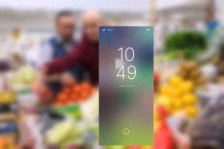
10:49
